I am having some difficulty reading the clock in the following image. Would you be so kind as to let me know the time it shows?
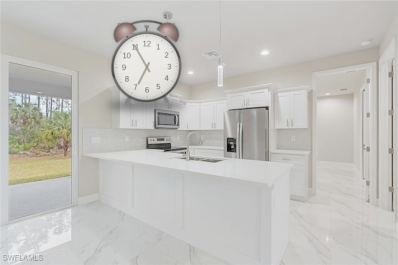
6:55
